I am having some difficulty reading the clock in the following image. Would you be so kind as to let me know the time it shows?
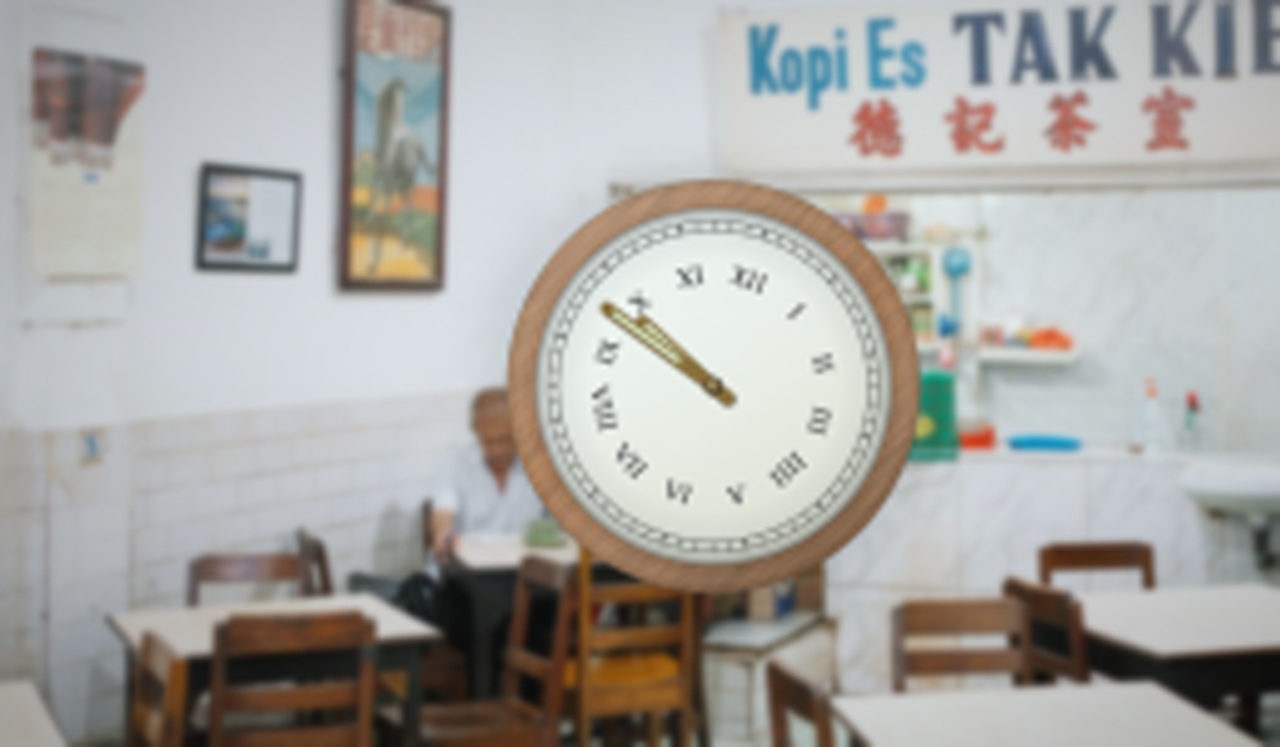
9:48
